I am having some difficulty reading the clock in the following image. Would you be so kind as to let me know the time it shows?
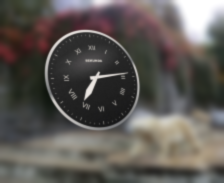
7:14
